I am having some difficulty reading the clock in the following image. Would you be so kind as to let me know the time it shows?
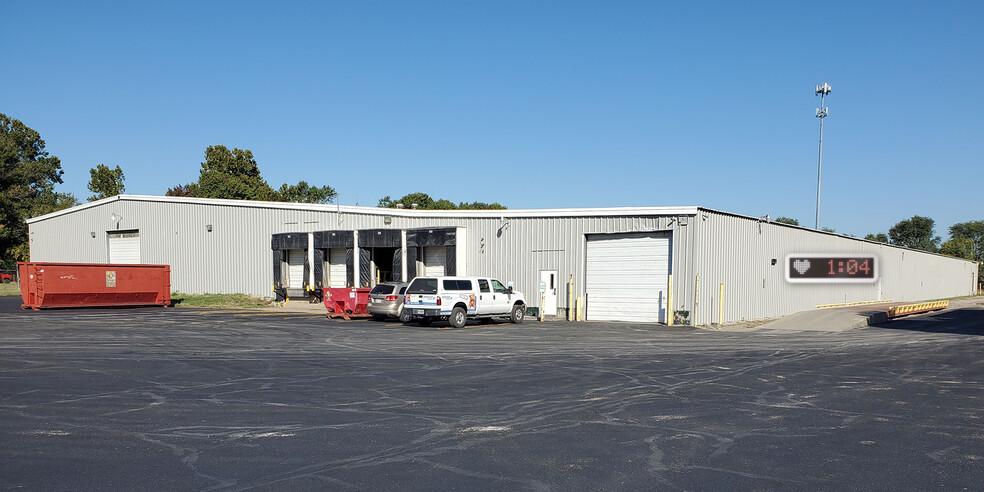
1:04
